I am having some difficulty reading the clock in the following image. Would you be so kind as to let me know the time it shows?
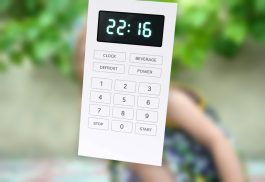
22:16
